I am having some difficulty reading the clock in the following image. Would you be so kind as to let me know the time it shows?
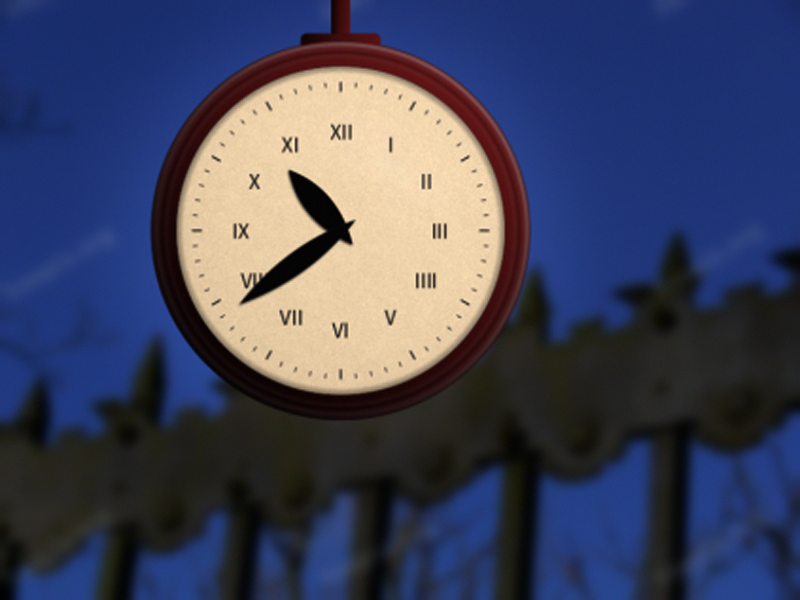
10:39
